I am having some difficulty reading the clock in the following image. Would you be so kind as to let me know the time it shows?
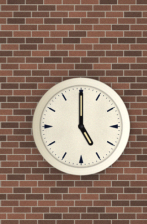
5:00
